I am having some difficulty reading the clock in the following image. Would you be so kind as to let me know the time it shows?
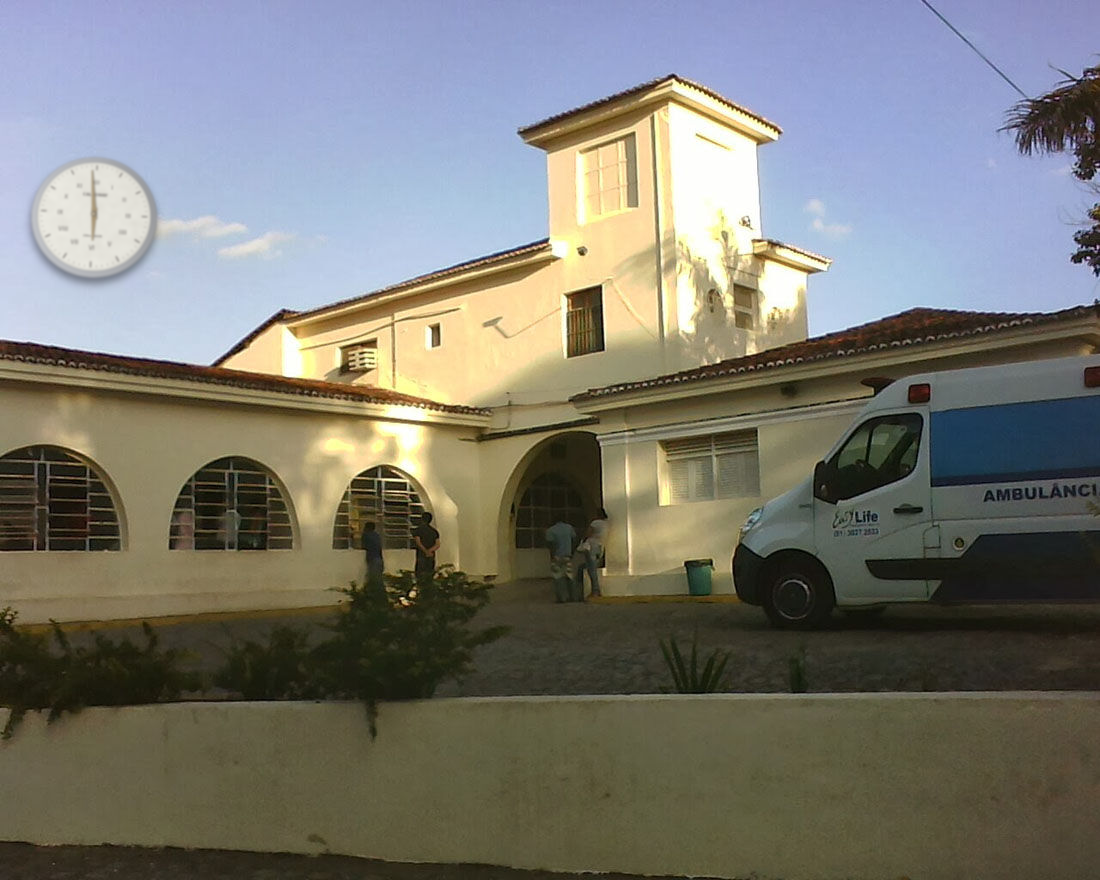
5:59
